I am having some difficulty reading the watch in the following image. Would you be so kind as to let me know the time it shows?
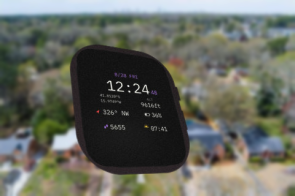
12:24
